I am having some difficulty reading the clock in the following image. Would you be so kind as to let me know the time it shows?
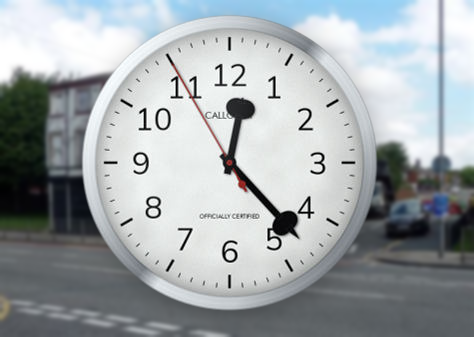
12:22:55
